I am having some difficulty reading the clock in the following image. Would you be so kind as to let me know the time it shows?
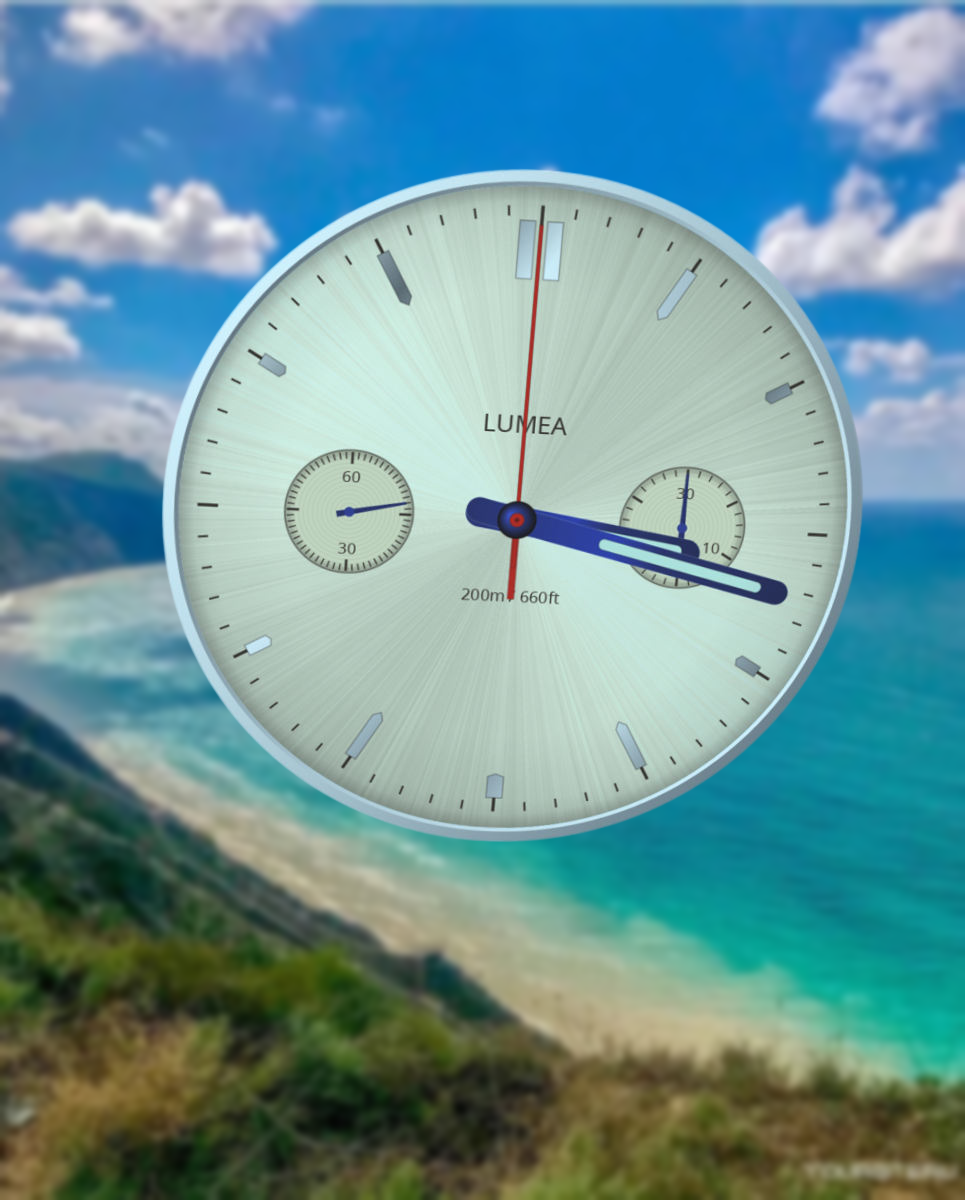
3:17:13
